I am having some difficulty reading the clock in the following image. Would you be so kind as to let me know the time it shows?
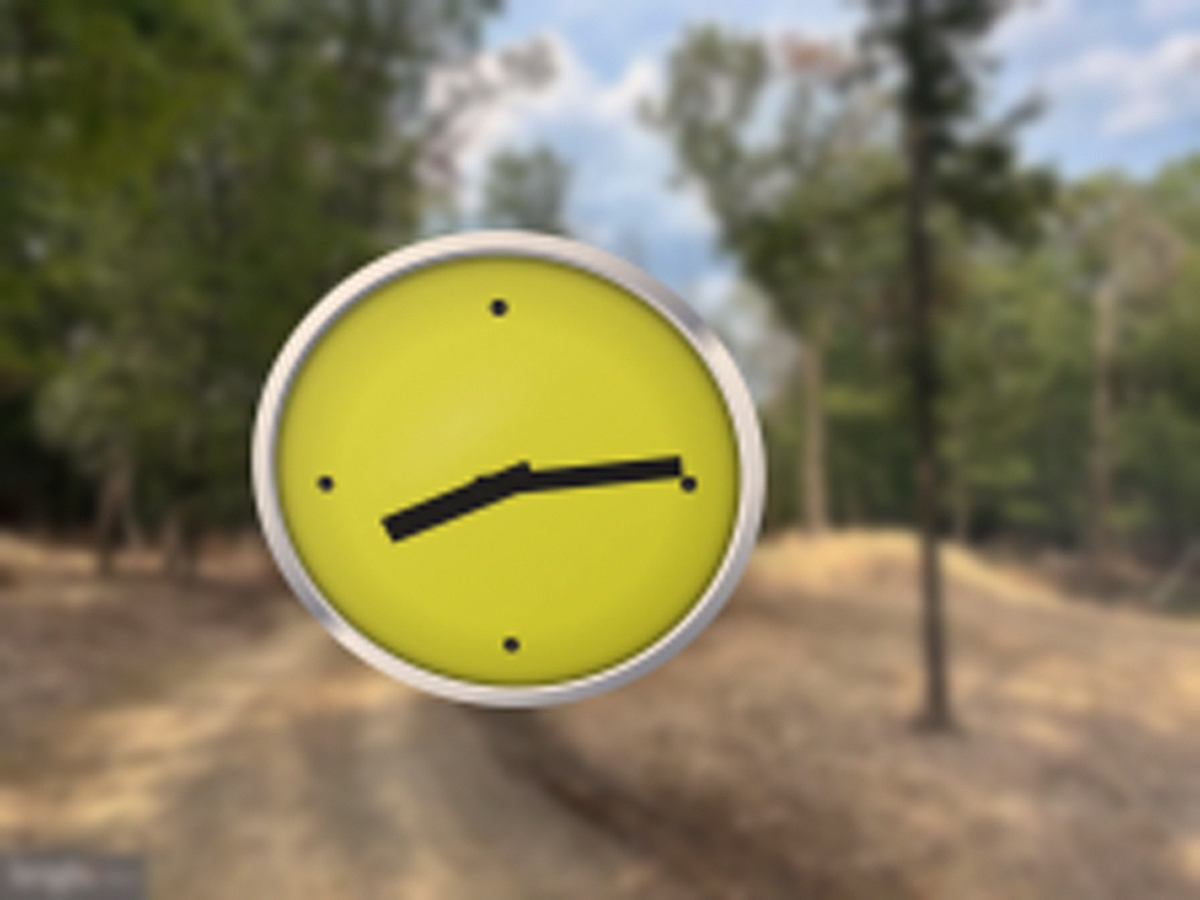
8:14
